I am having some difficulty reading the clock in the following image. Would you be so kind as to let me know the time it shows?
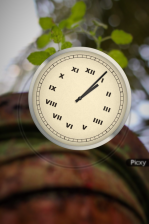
1:04
